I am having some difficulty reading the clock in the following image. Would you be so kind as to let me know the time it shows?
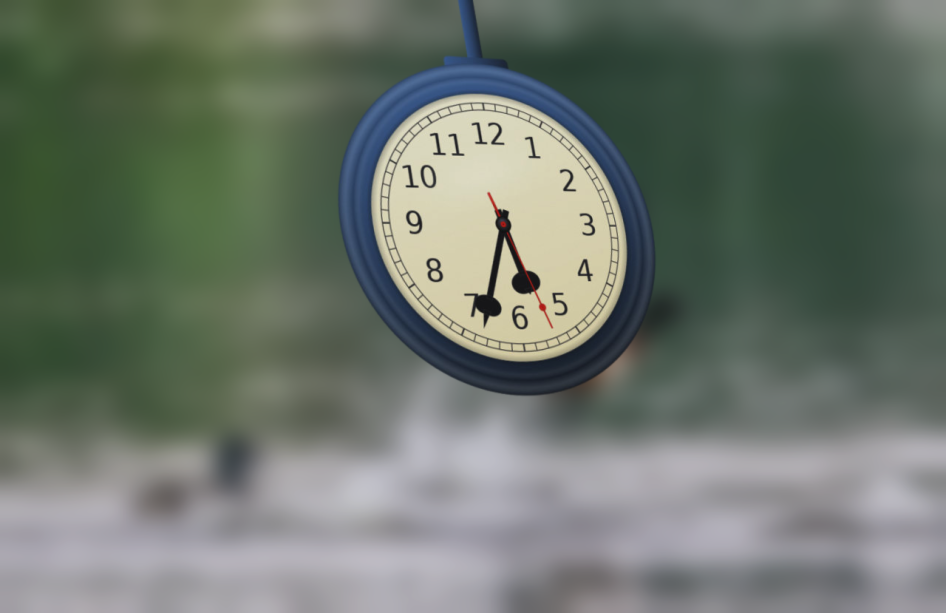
5:33:27
